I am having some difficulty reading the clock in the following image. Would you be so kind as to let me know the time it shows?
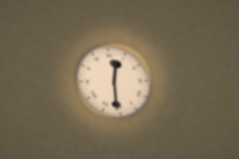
12:31
